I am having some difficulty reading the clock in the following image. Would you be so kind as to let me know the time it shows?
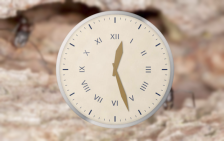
12:27
